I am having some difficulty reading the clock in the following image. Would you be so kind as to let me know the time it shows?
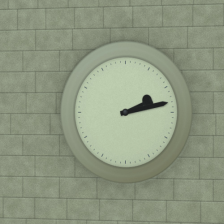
2:13
